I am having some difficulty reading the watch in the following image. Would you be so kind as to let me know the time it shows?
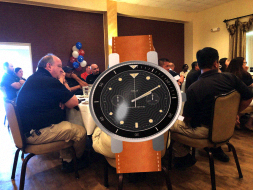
2:10
